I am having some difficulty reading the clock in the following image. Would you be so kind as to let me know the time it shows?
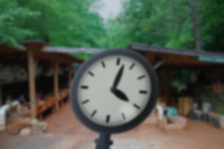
4:02
